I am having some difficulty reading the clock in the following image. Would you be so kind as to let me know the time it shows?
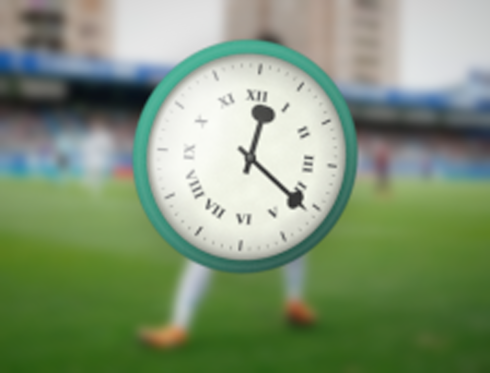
12:21
